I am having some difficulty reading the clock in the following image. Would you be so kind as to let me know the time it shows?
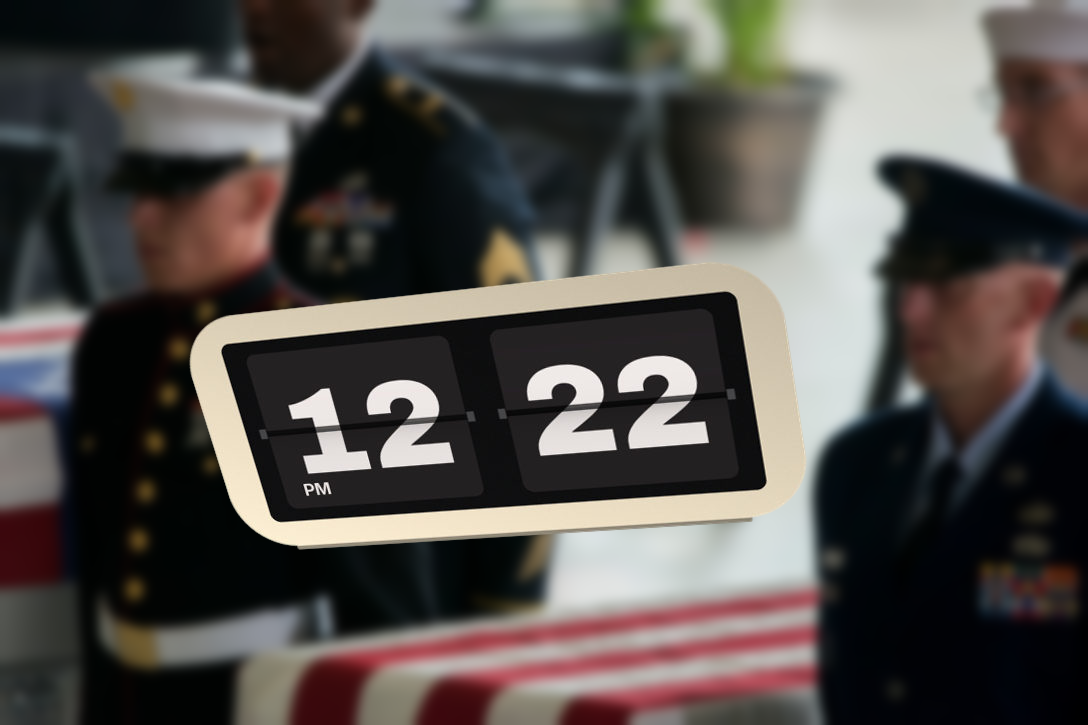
12:22
